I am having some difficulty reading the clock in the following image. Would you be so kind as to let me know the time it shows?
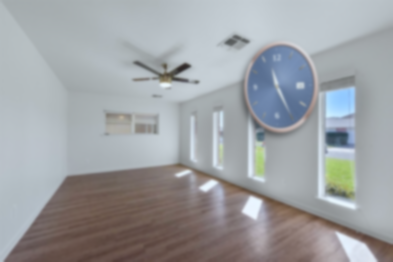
11:25
